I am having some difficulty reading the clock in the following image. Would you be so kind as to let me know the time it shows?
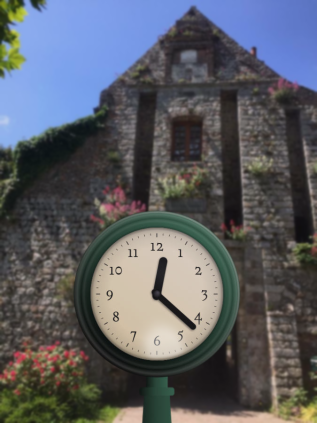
12:22
